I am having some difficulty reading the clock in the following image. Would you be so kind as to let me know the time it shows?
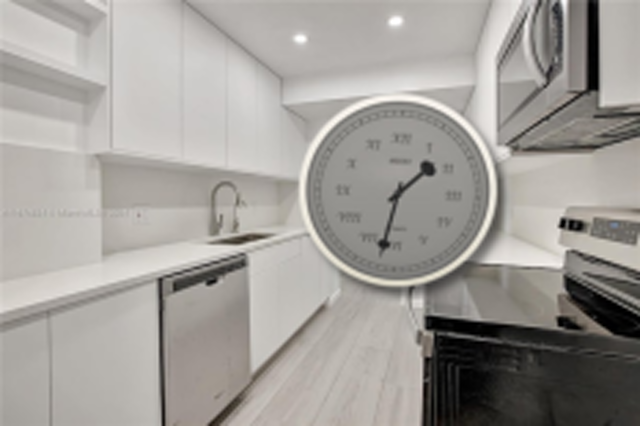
1:32
